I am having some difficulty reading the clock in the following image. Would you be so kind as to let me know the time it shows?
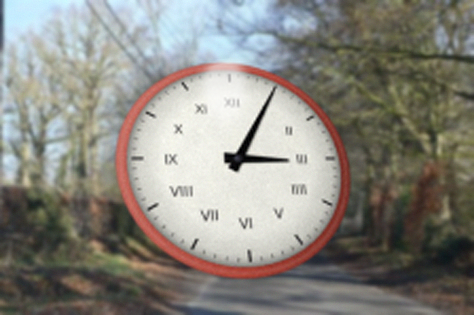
3:05
